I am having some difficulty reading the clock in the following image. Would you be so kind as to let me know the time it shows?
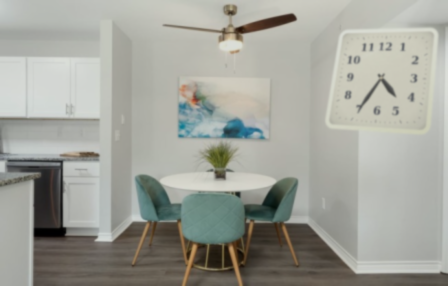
4:35
